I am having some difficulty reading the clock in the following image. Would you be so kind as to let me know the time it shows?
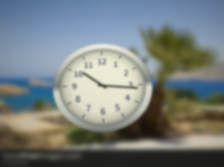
10:16
